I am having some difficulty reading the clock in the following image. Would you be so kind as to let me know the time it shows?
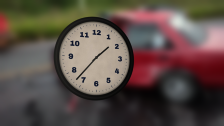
1:37
